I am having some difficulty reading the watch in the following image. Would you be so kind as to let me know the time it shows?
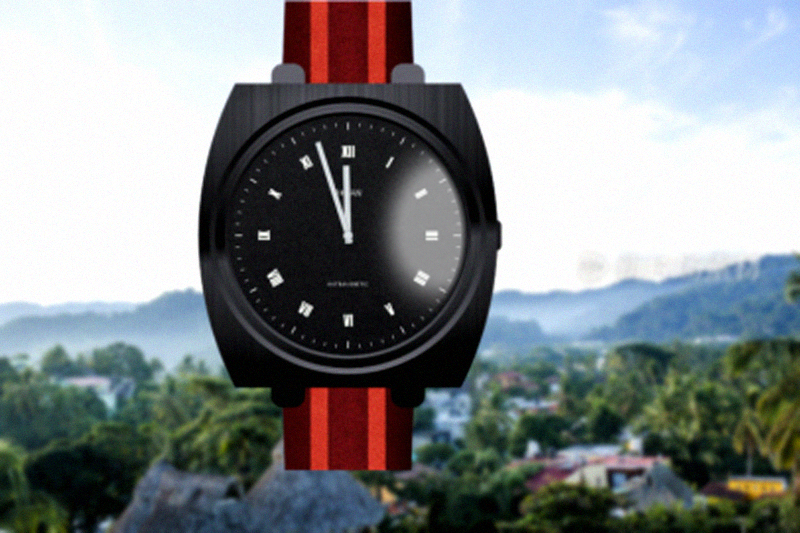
11:57
